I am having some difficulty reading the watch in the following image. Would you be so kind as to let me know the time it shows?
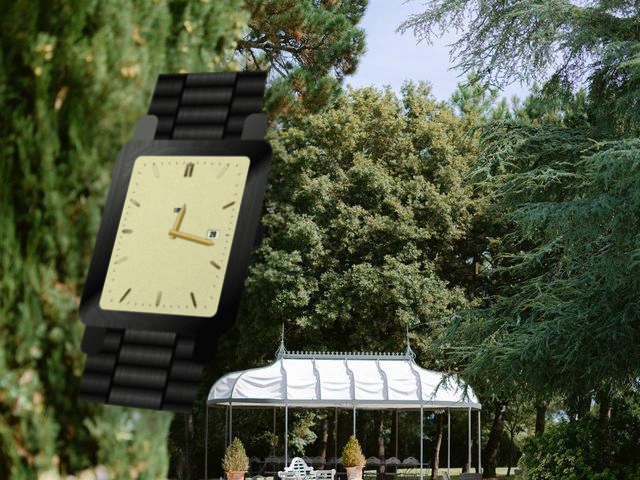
12:17
